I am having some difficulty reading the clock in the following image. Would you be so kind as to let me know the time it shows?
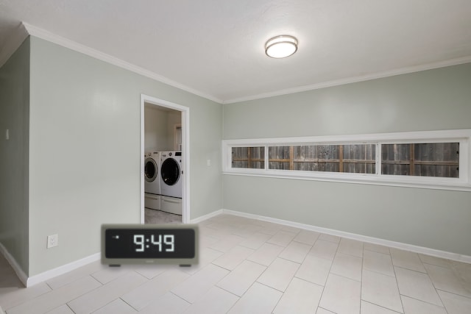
9:49
